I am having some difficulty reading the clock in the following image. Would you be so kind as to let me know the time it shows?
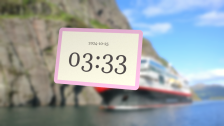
3:33
